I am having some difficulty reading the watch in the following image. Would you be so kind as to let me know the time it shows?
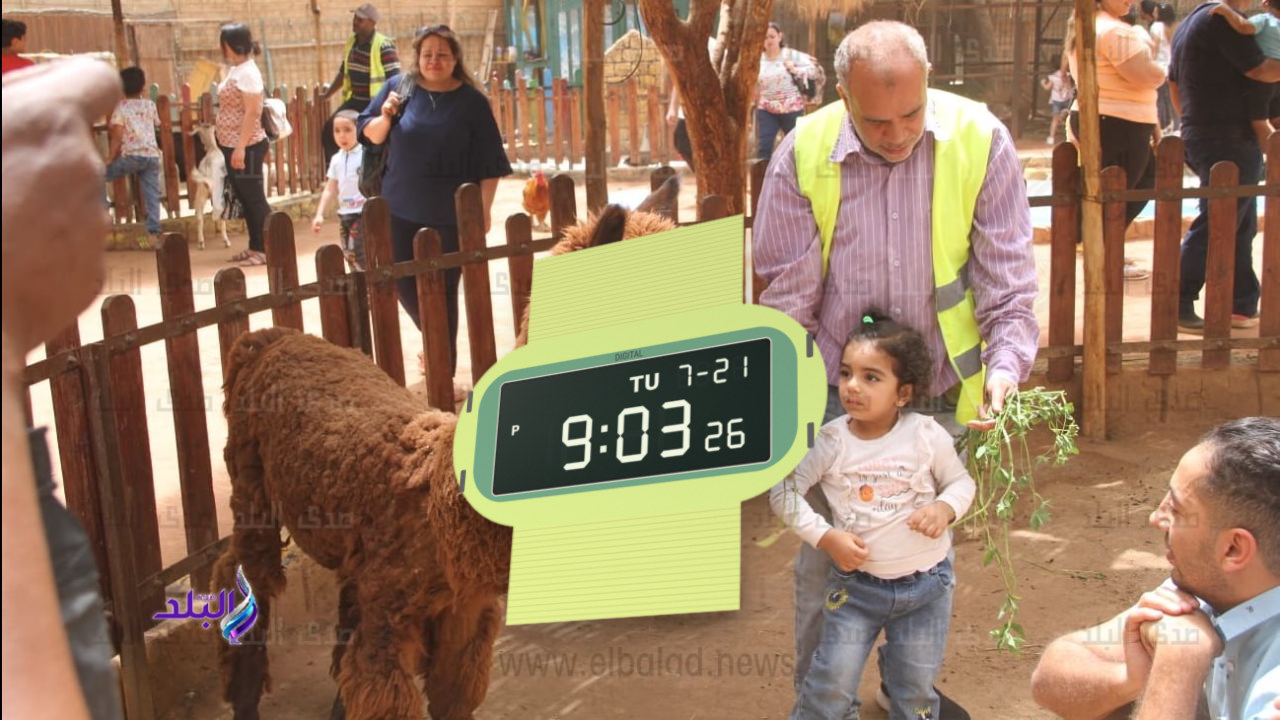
9:03:26
